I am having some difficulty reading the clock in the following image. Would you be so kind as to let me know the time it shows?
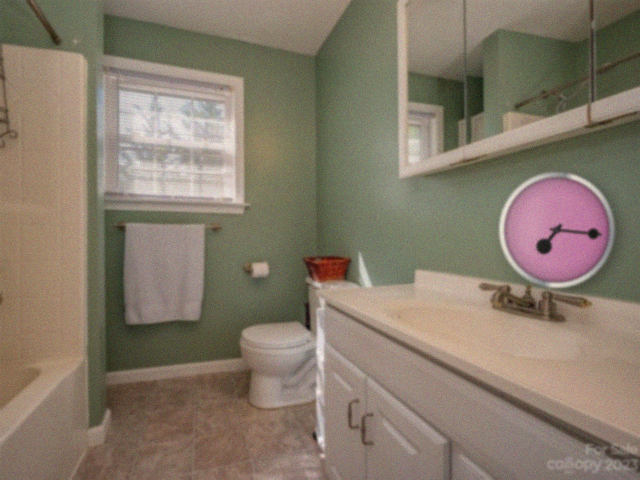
7:16
